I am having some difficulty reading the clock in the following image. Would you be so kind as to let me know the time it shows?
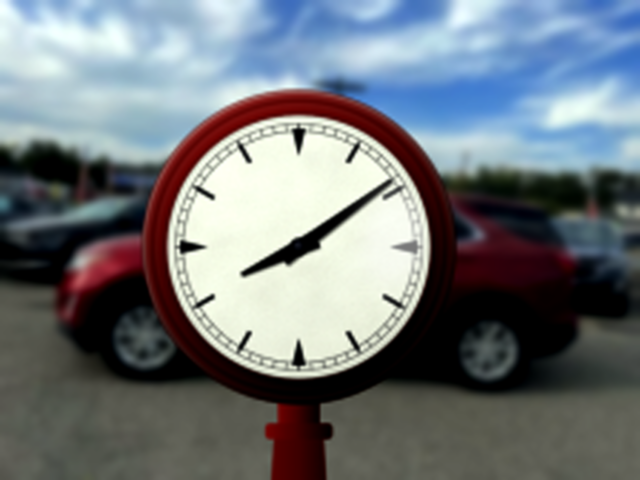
8:09
